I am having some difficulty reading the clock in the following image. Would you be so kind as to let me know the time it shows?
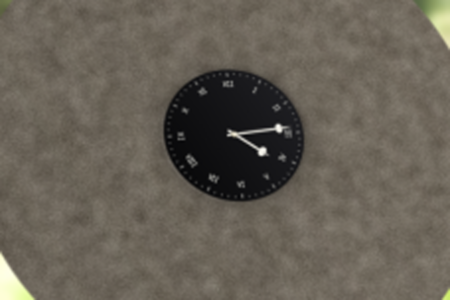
4:14
